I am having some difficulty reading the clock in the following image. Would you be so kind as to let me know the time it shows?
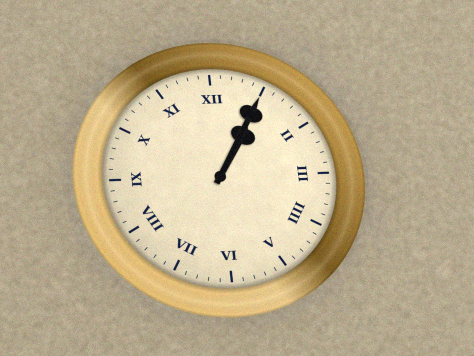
1:05
